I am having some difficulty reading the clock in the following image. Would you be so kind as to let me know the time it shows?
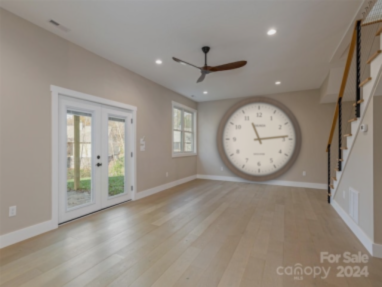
11:14
